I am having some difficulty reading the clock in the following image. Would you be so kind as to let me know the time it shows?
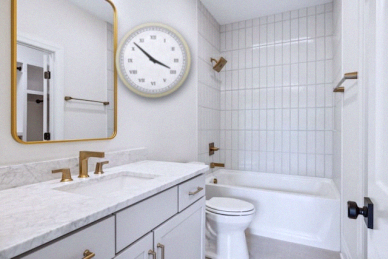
3:52
